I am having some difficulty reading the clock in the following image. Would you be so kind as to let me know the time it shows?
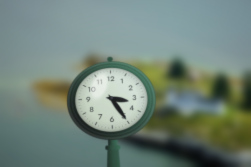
3:25
